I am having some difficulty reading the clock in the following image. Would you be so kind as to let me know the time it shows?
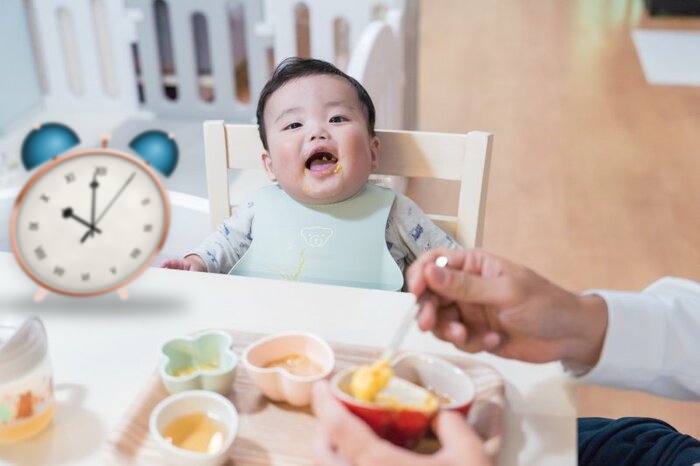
9:59:05
